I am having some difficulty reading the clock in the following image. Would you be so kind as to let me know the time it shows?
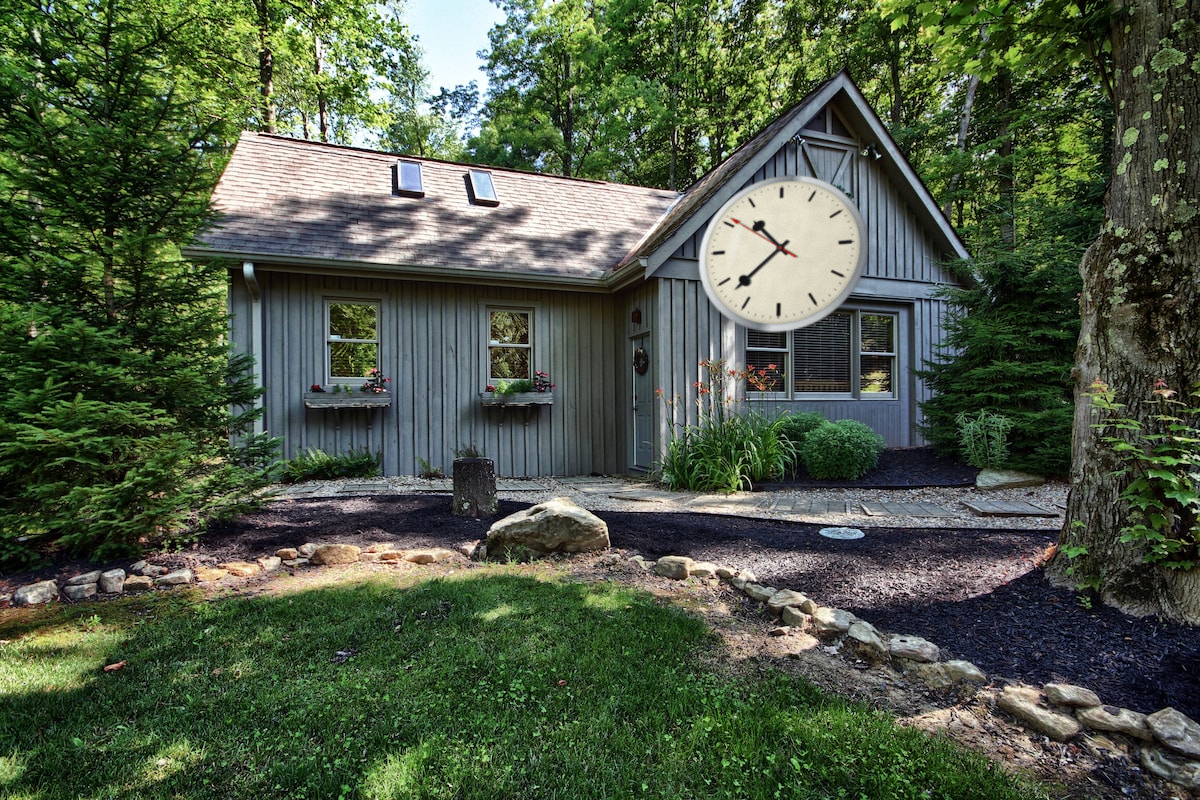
10:37:51
